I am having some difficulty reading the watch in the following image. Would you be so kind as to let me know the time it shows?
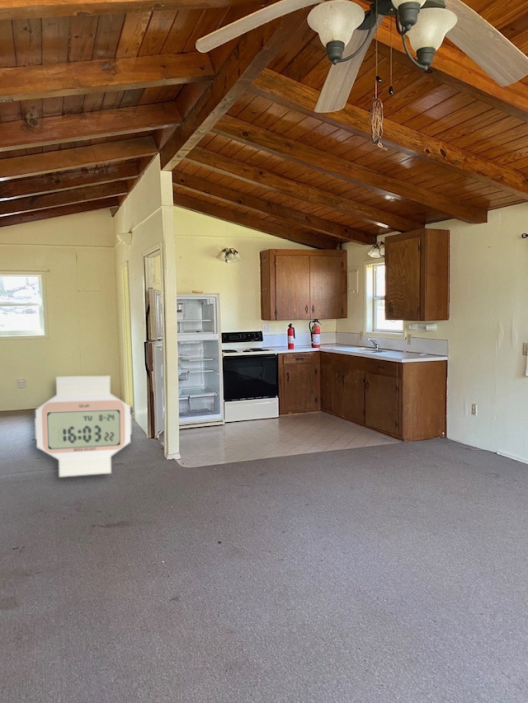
16:03:22
